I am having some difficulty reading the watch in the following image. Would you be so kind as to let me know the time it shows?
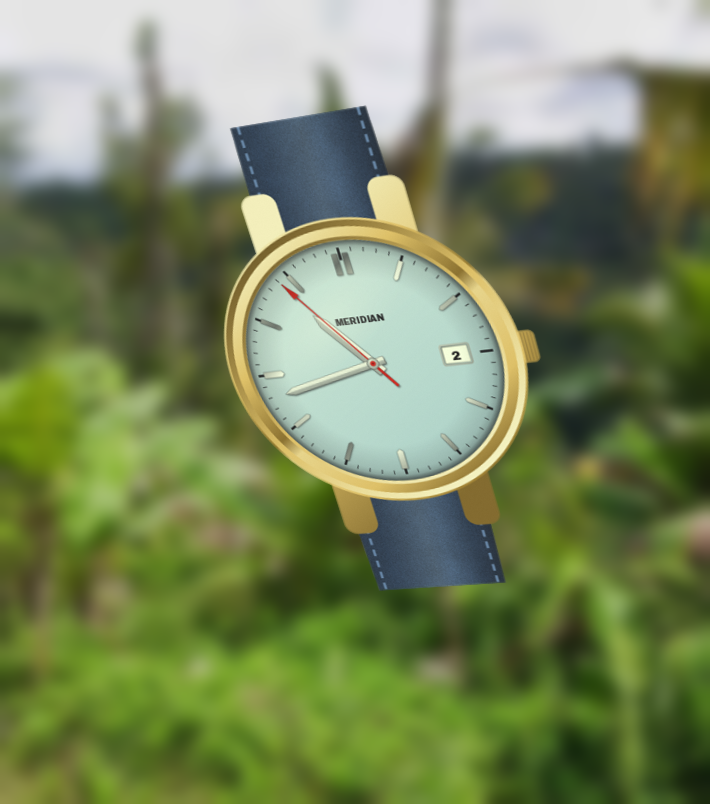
10:42:54
